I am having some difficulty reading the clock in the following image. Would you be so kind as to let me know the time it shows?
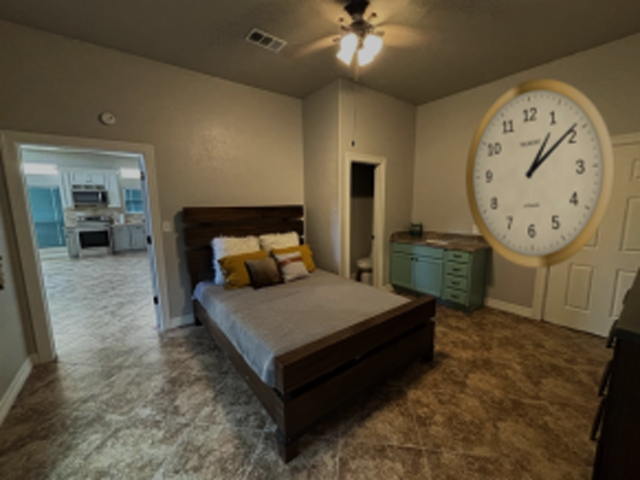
1:09
